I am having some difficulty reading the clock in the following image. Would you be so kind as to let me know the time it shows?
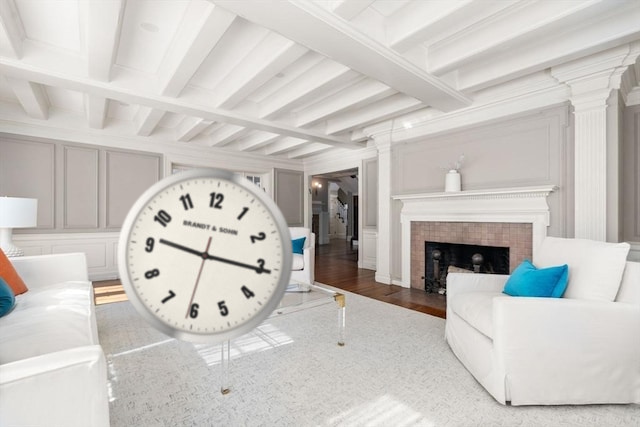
9:15:31
